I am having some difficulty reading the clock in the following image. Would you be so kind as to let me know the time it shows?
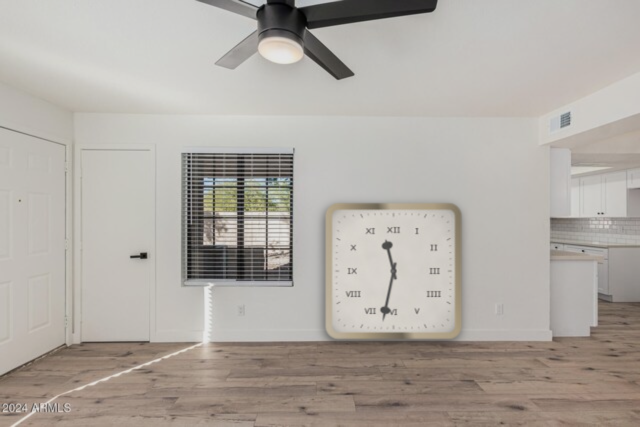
11:32
